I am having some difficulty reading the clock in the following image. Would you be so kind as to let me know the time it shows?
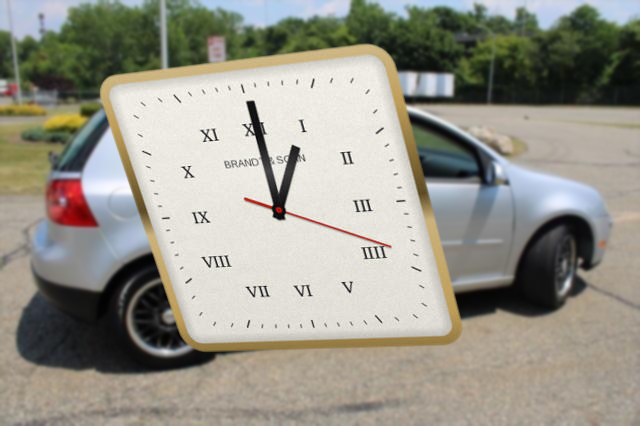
1:00:19
